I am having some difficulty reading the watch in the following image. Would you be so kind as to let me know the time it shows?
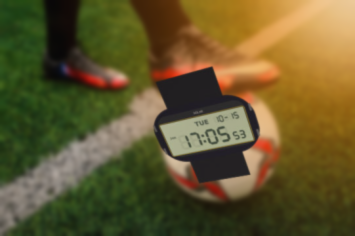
17:05
